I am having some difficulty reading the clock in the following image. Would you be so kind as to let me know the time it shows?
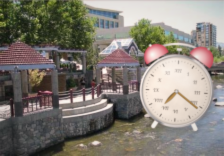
7:21
